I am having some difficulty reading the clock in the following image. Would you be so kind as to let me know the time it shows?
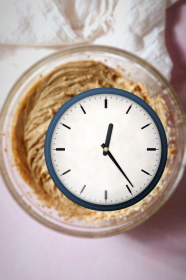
12:24
